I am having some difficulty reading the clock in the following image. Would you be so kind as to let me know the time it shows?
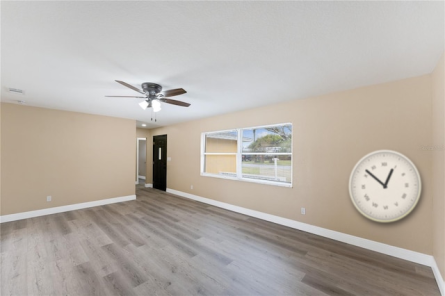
12:52
